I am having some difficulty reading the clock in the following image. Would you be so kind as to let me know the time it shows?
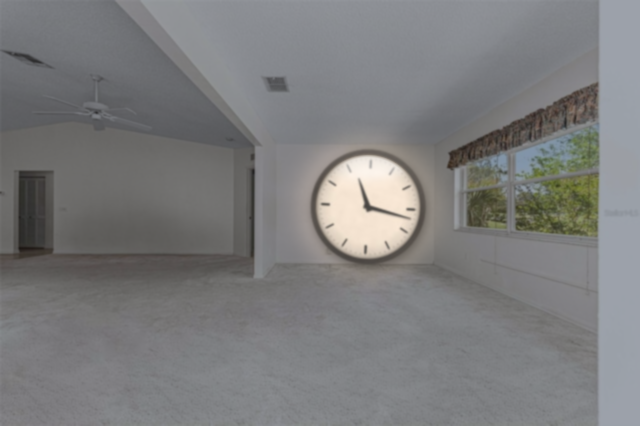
11:17
